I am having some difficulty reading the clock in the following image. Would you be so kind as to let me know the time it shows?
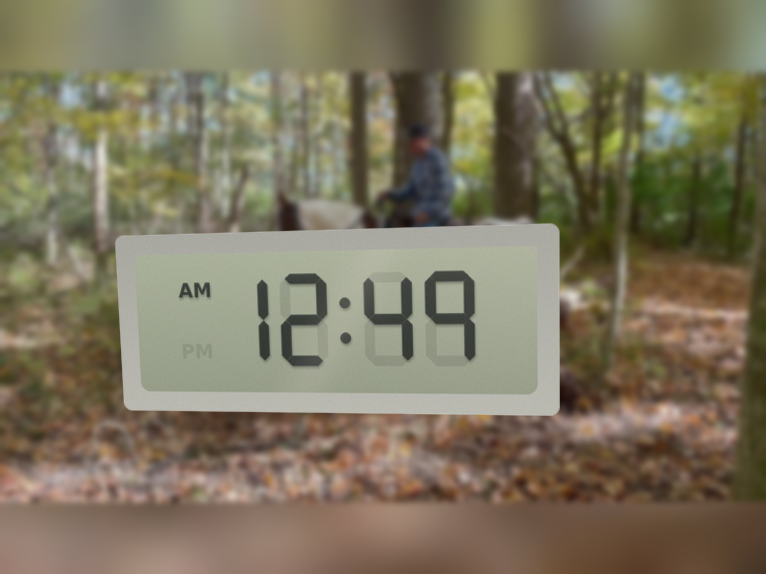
12:49
